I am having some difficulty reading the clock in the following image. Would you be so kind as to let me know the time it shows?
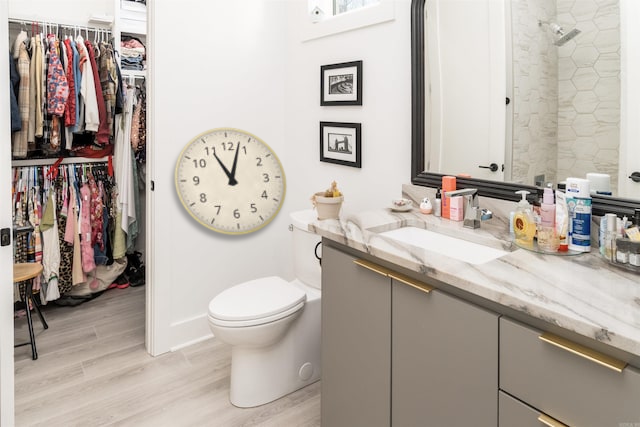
11:03
